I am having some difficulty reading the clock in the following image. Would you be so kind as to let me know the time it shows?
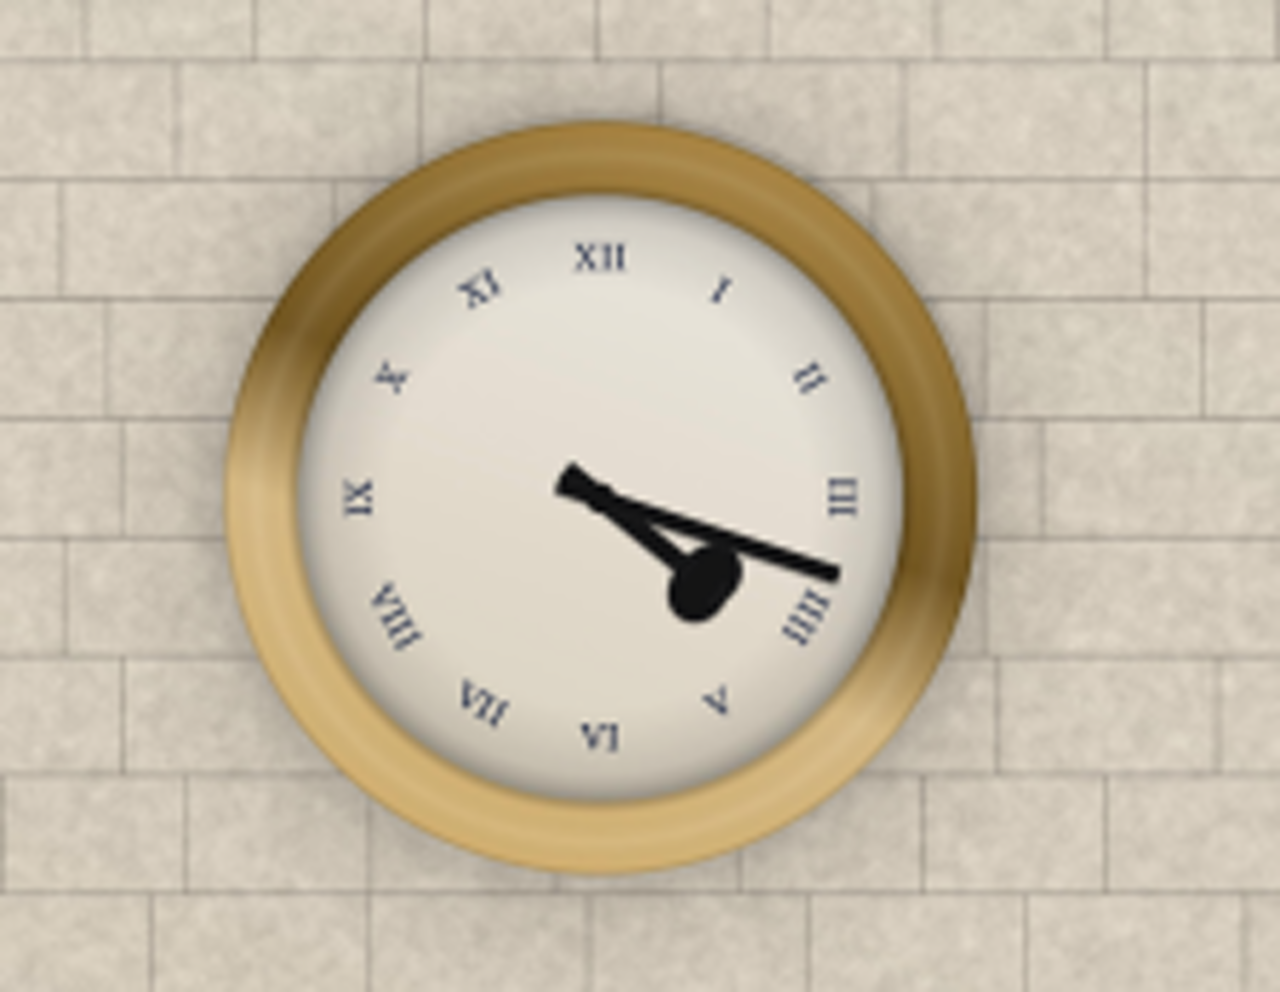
4:18
